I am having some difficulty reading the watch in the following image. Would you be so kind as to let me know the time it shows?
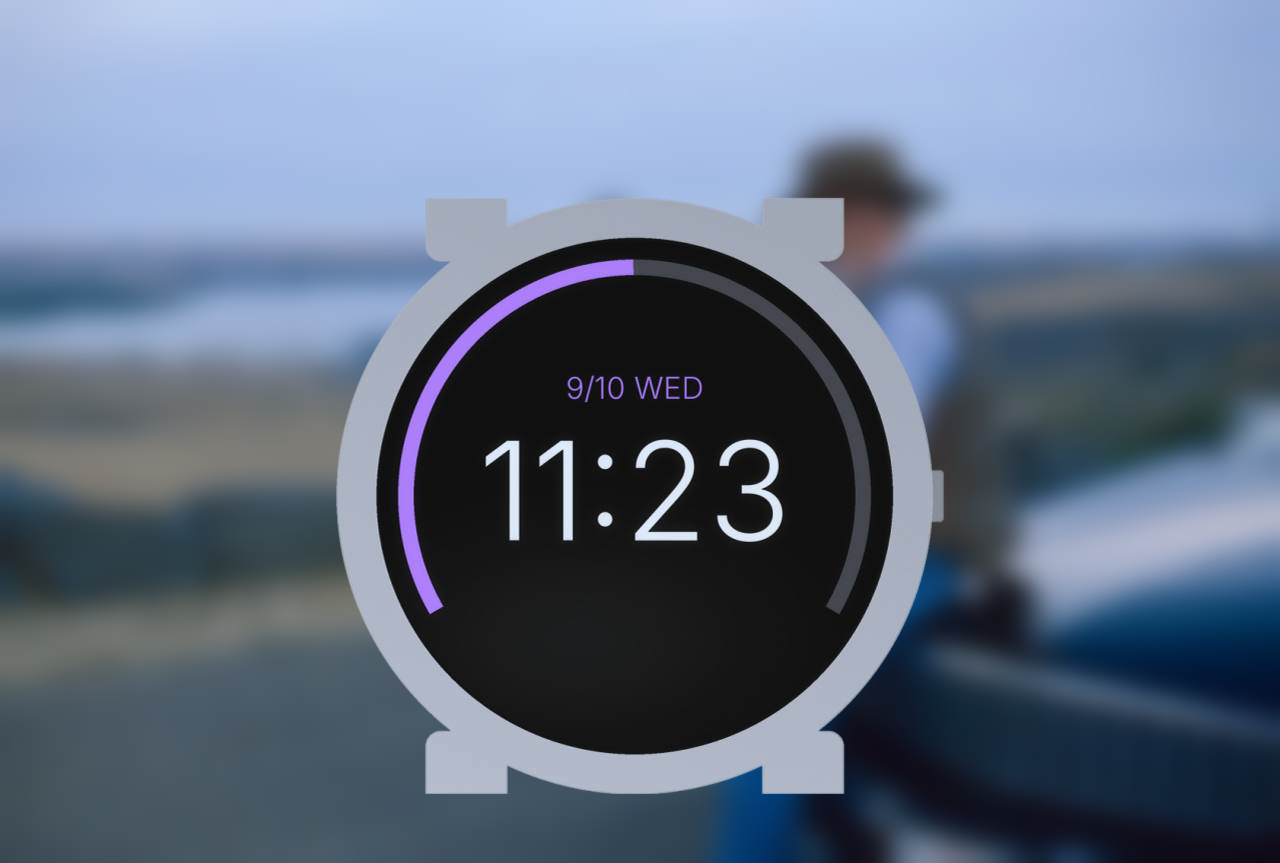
11:23
